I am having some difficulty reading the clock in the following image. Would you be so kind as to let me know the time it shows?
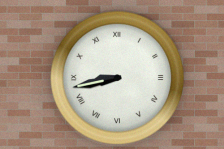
8:43
